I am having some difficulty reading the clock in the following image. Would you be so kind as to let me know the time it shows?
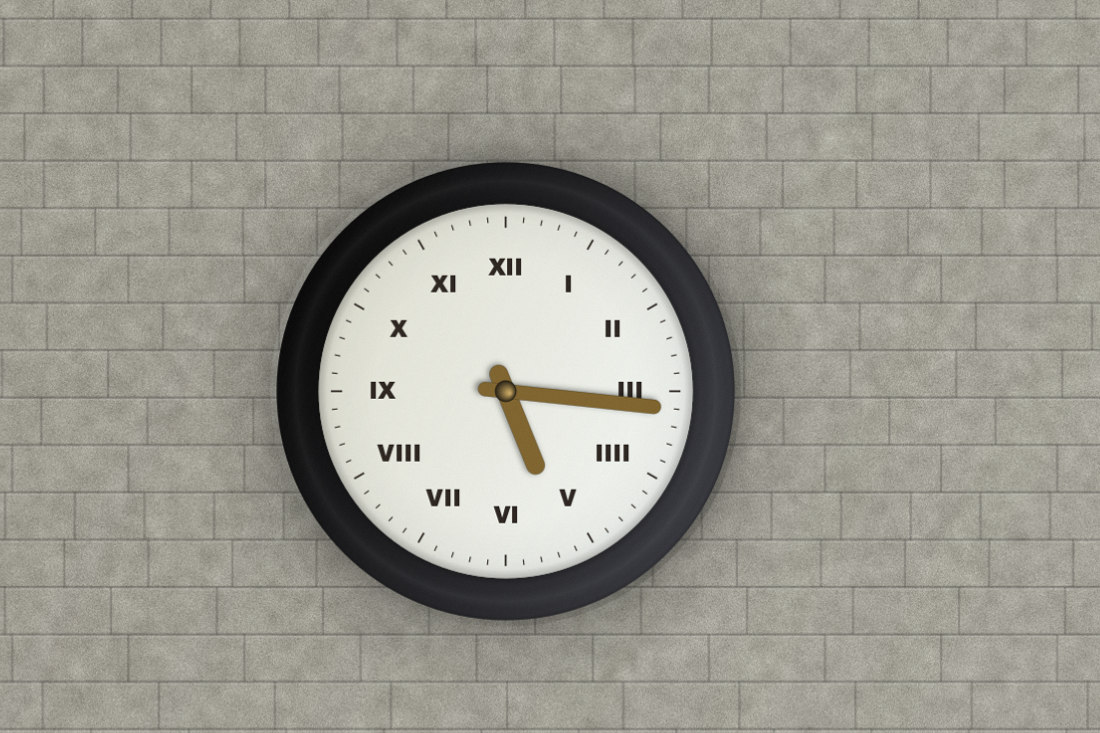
5:16
